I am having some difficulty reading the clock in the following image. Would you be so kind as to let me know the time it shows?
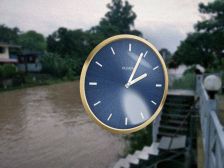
2:04
